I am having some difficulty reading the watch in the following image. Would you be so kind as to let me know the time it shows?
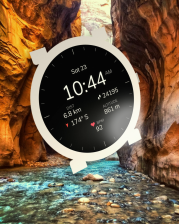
10:44
